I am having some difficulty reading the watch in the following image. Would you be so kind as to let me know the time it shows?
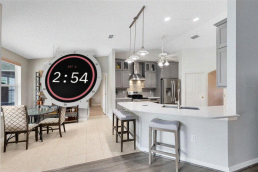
2:54
